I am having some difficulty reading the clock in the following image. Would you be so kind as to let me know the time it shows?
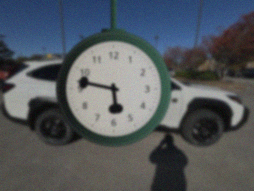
5:47
